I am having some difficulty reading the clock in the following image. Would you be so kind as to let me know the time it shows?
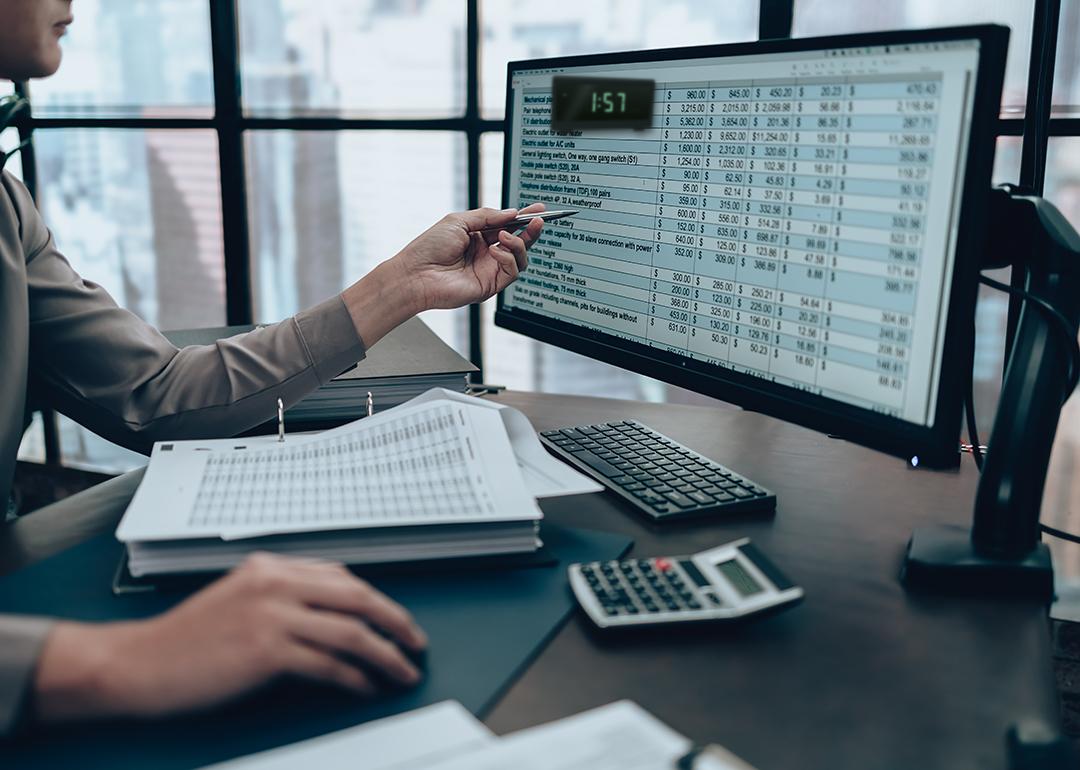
1:57
